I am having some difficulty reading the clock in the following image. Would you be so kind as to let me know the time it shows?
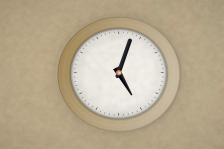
5:03
